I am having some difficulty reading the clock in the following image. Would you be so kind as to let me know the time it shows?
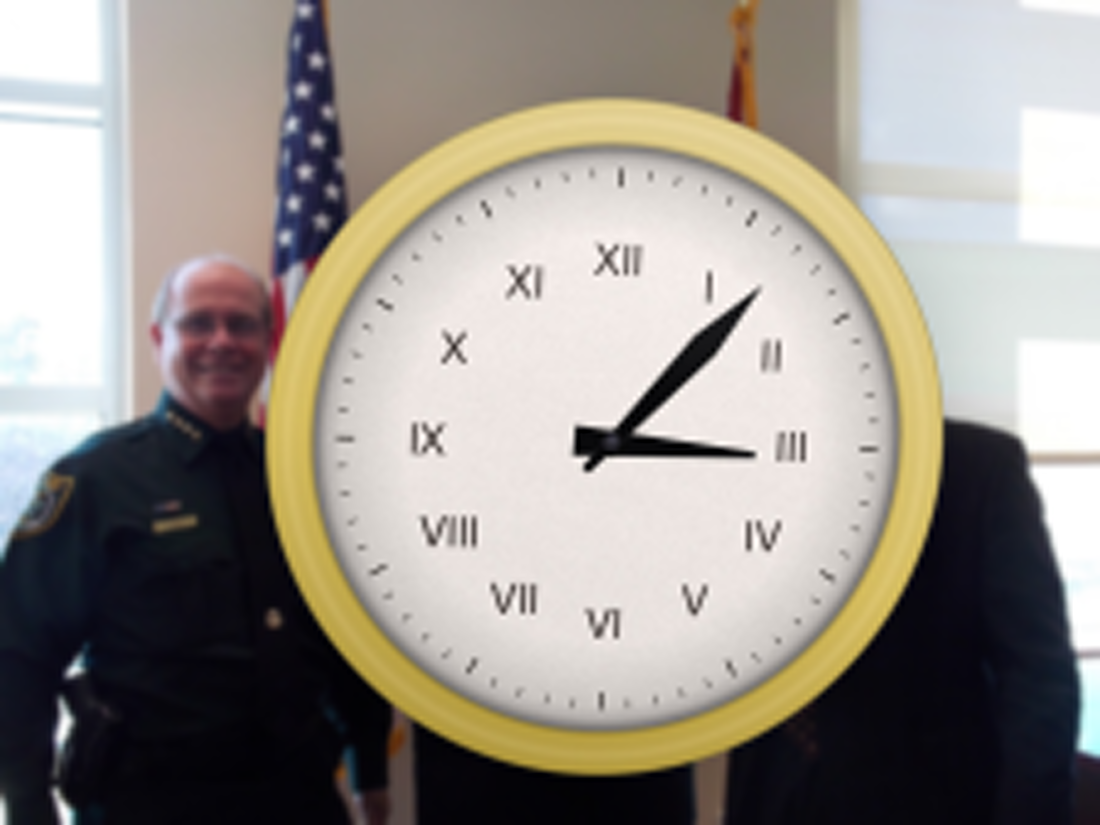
3:07
